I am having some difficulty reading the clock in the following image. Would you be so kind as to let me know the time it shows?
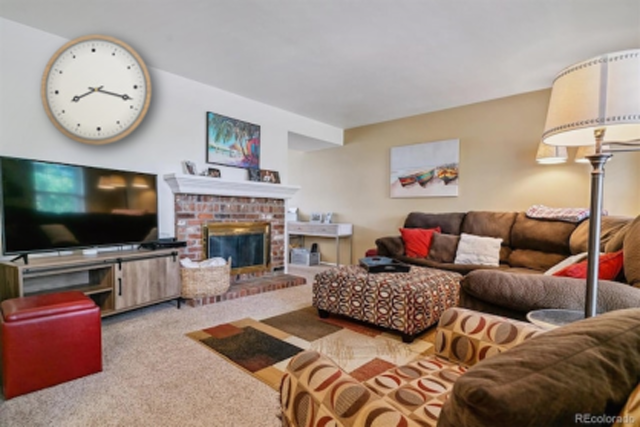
8:18
